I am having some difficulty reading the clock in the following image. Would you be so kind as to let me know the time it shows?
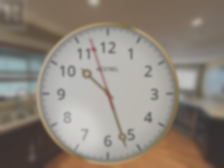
10:26:57
